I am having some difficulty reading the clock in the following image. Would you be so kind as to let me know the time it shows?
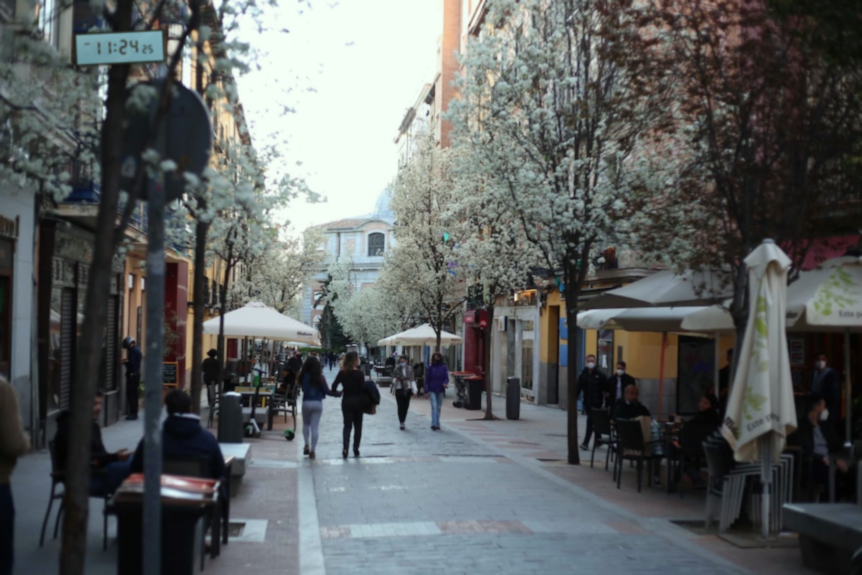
11:24
